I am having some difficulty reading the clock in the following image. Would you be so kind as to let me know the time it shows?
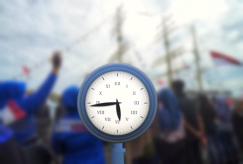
5:44
